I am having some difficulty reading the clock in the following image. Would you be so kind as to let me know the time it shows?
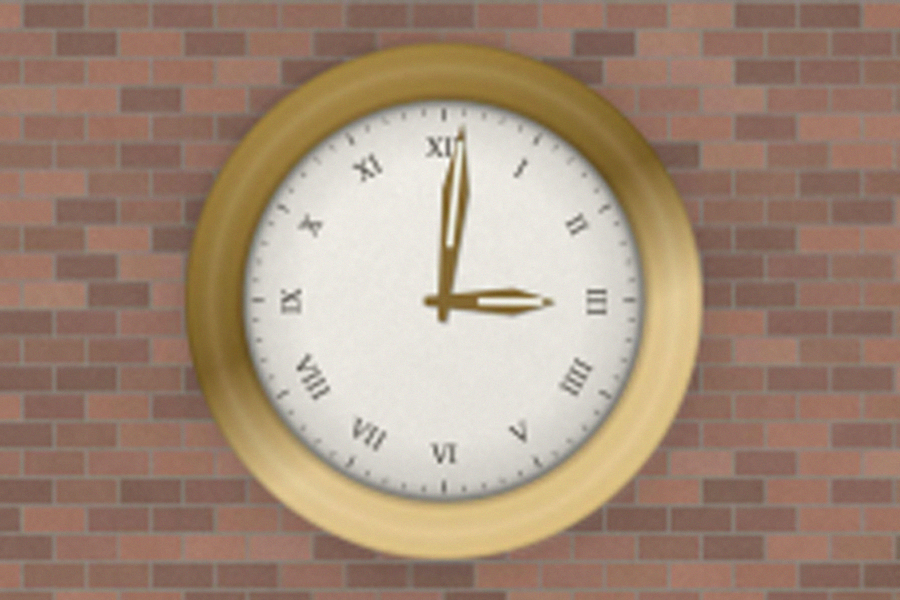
3:01
